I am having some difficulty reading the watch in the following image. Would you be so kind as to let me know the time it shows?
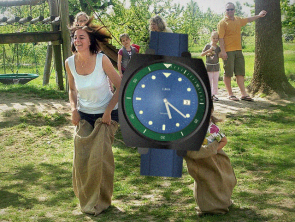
5:21
